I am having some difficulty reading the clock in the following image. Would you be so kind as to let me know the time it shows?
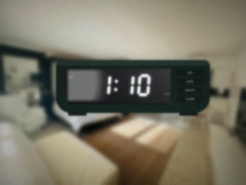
1:10
